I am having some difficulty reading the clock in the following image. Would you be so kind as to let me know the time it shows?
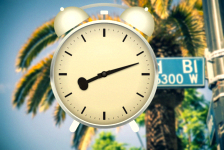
8:12
